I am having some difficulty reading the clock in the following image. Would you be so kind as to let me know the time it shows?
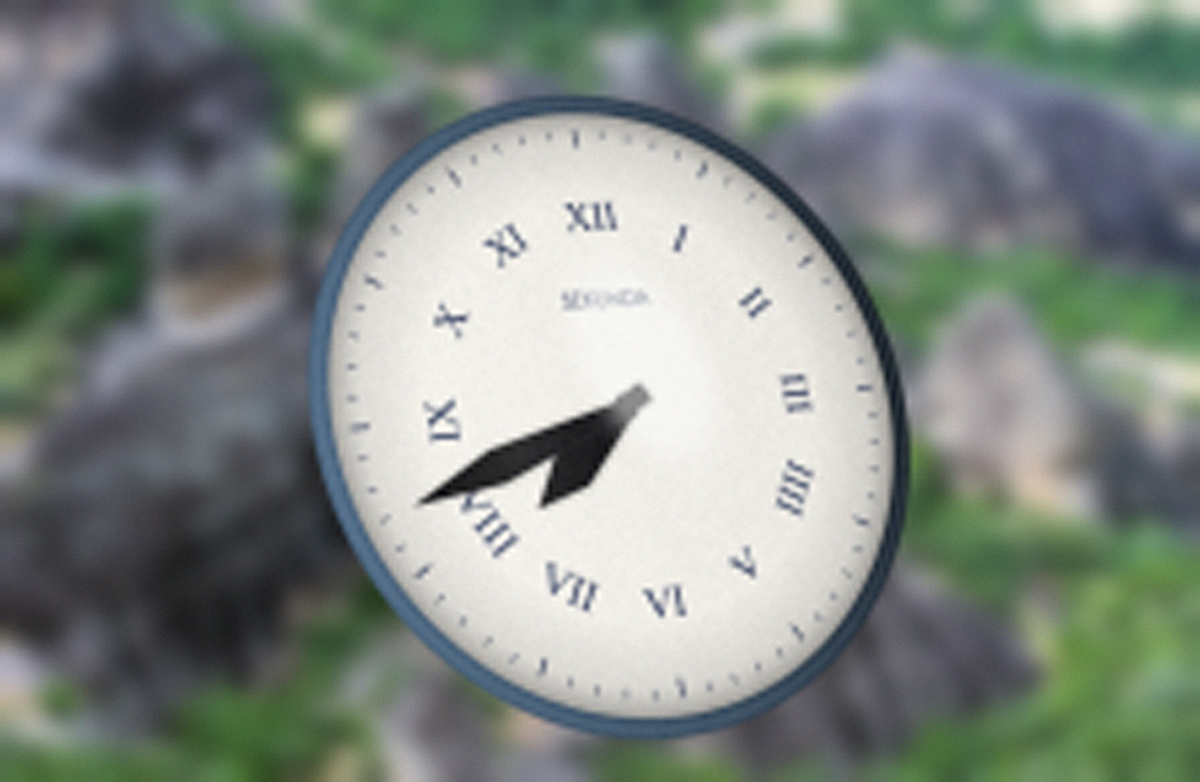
7:42
